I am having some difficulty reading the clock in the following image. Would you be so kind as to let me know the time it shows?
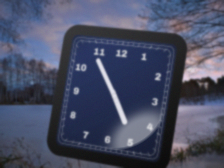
4:54
